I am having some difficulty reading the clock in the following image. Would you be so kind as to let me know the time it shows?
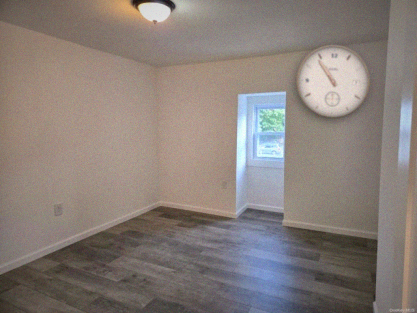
10:54
